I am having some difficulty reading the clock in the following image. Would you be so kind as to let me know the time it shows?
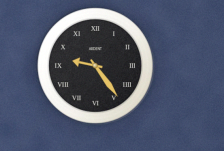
9:24
